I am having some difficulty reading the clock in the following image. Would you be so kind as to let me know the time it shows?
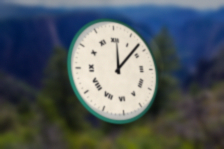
12:08
